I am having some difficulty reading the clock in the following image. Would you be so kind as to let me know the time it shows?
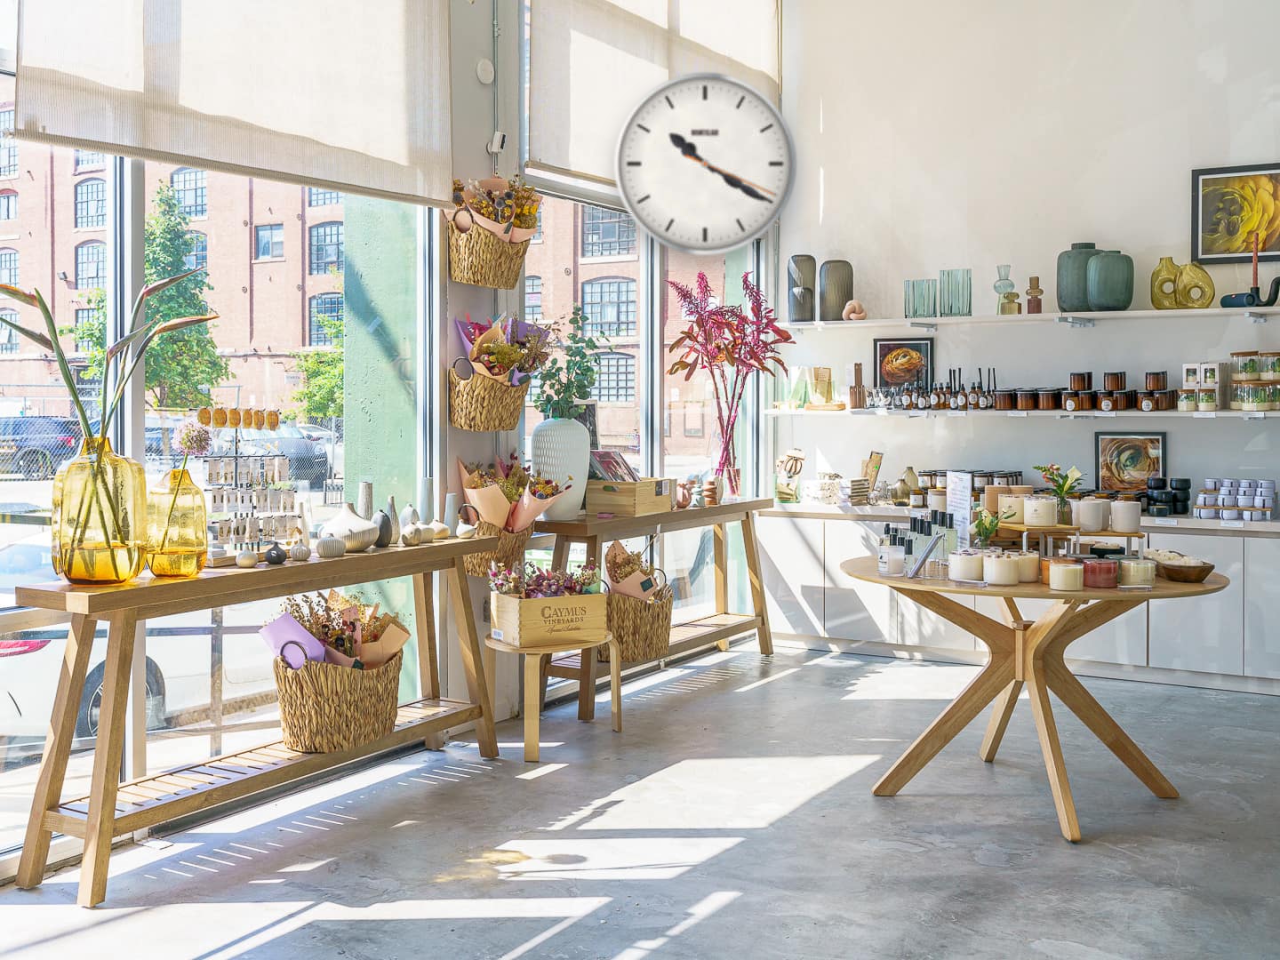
10:20:19
